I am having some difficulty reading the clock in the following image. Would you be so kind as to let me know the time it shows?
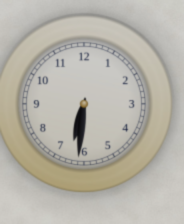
6:31
